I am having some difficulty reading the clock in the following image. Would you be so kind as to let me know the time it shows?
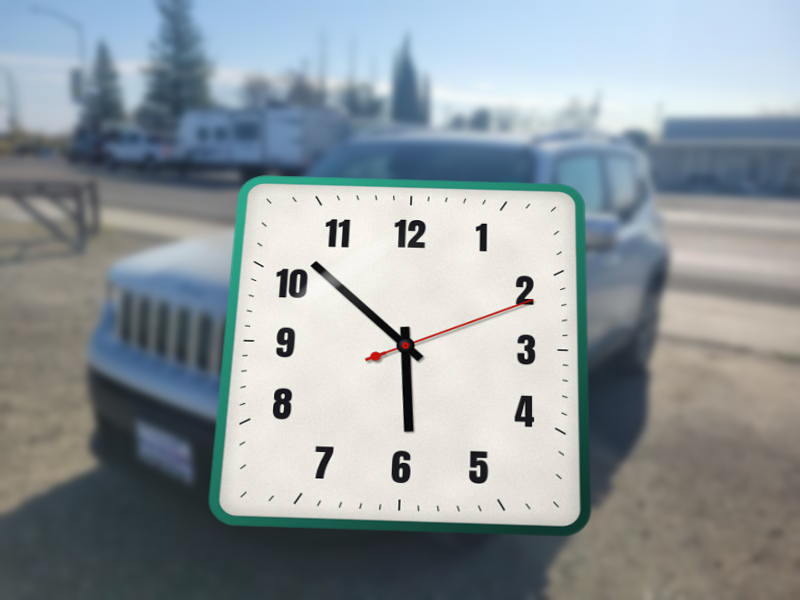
5:52:11
